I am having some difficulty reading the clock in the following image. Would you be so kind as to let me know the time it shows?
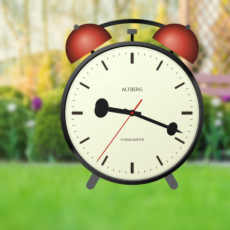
9:18:36
